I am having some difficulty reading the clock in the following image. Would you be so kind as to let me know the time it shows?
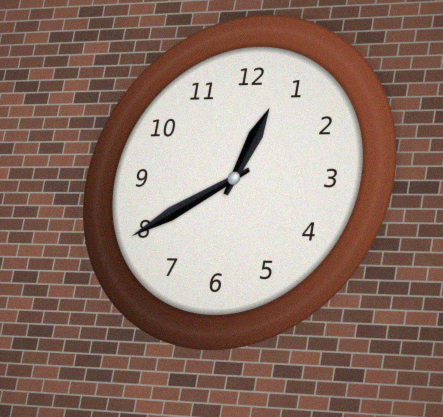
12:40
